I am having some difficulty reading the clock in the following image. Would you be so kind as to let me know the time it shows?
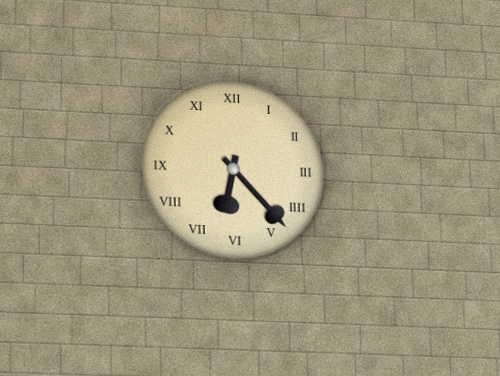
6:23
